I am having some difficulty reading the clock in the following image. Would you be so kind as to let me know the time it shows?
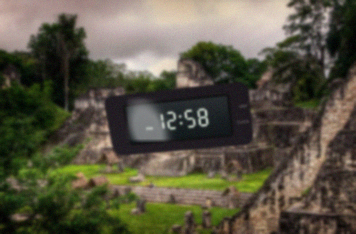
12:58
